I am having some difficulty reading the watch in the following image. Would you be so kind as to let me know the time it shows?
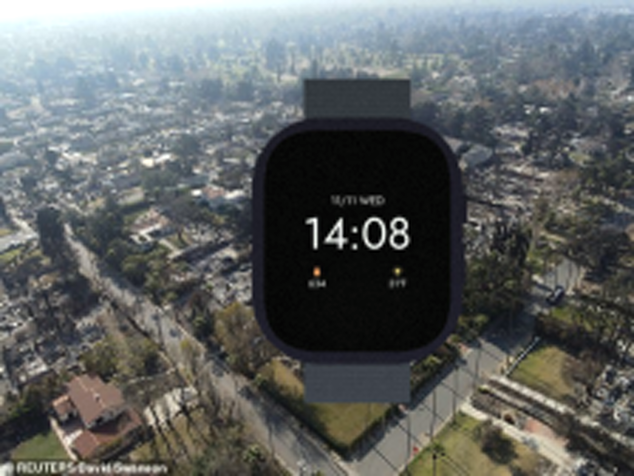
14:08
